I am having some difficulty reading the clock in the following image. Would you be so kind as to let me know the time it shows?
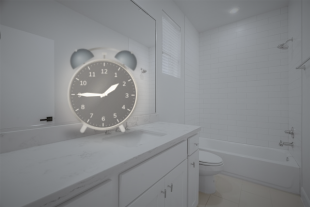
1:45
